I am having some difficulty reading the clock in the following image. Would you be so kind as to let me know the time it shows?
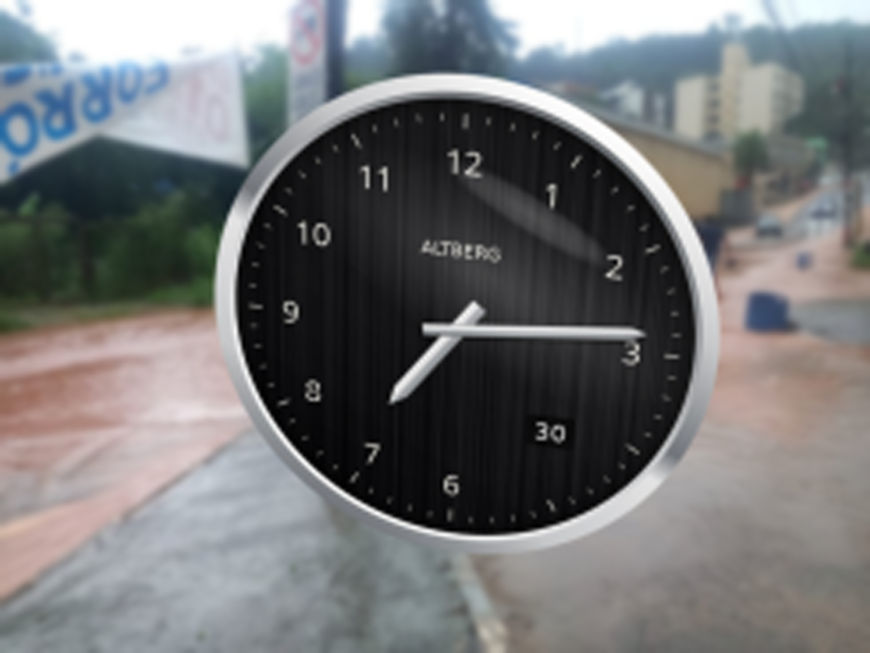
7:14
